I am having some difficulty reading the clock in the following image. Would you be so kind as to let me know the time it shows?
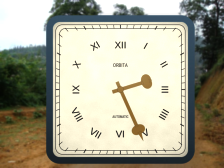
2:26
